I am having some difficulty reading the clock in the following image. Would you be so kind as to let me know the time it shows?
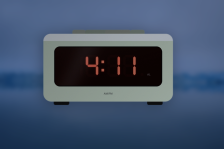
4:11
